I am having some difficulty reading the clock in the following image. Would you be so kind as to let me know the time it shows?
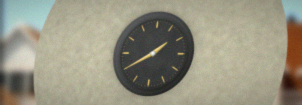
1:40
